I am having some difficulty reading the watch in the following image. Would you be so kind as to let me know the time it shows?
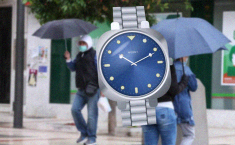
10:11
